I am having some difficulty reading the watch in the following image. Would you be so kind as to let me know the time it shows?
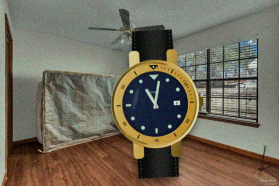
11:02
